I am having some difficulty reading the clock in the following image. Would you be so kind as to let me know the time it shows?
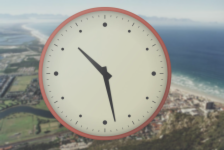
10:28
